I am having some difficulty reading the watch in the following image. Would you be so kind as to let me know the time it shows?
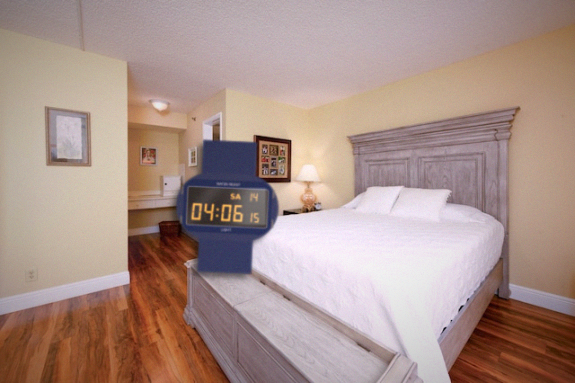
4:06:15
